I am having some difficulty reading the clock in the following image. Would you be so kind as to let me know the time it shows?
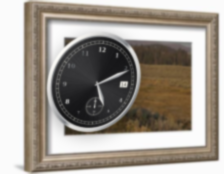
5:11
